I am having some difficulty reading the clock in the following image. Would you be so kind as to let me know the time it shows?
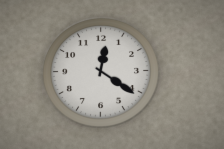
12:21
